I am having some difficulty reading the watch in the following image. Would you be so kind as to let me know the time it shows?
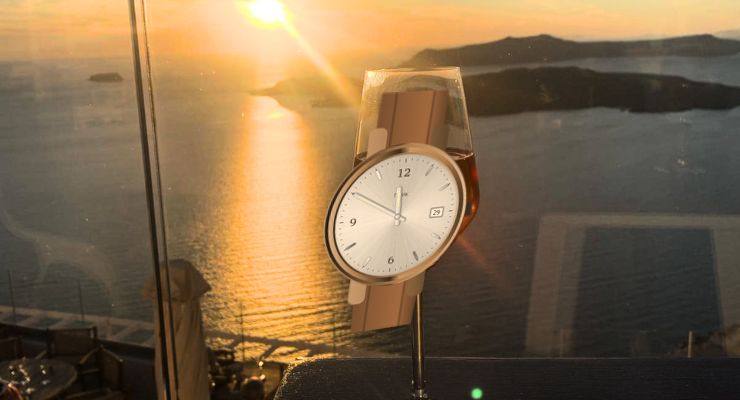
11:50
